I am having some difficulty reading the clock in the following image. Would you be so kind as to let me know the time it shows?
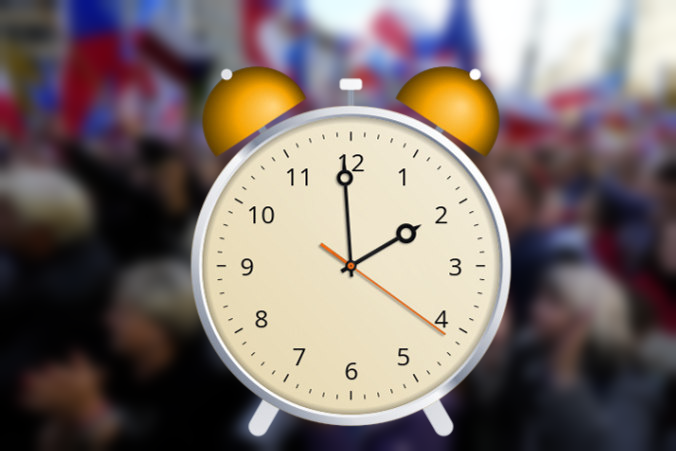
1:59:21
